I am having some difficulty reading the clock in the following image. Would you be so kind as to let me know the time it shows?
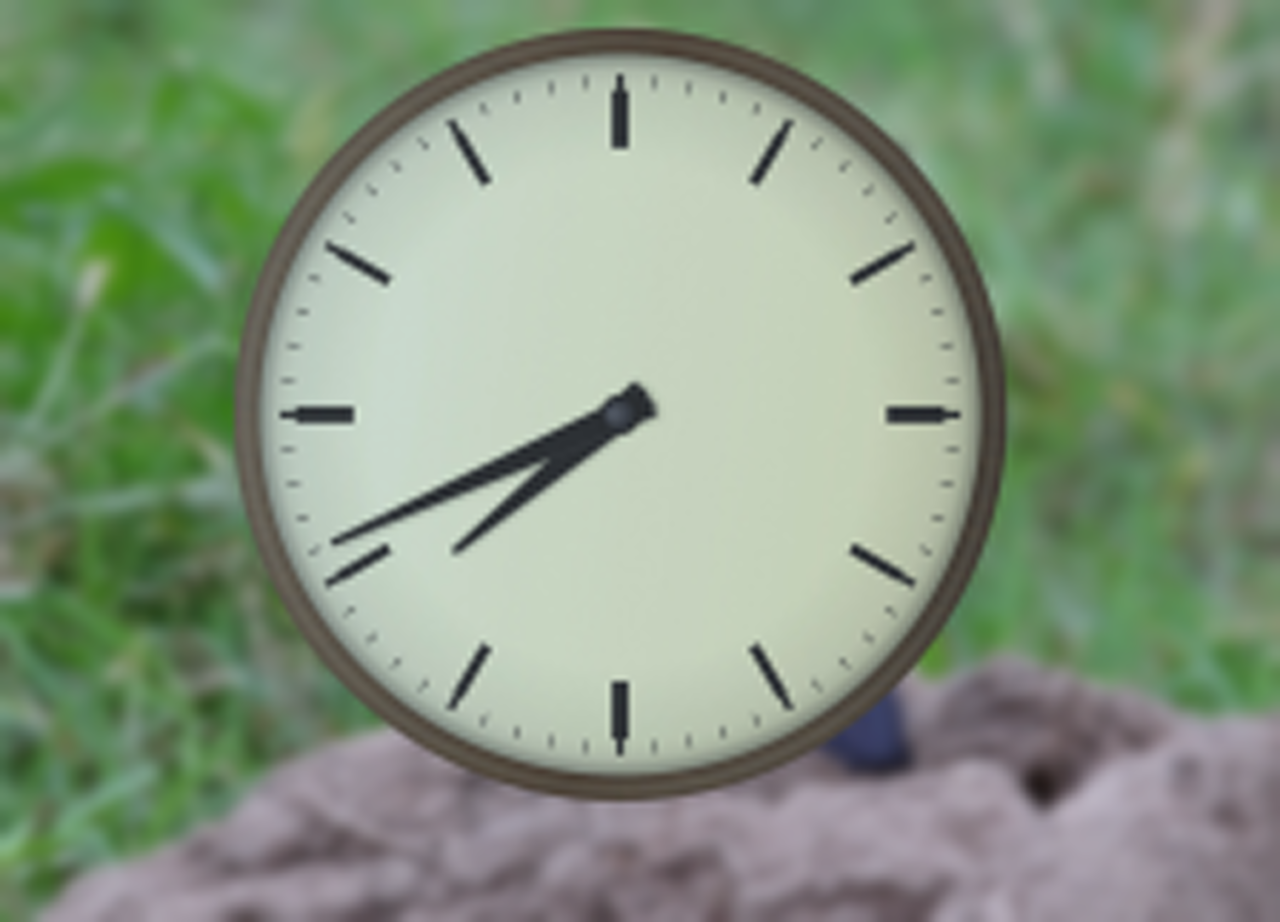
7:41
